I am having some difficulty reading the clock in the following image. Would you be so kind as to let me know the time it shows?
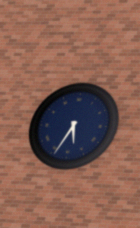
5:34
